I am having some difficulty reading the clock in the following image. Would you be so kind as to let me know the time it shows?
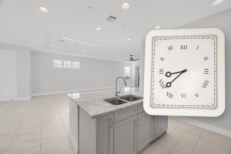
8:38
